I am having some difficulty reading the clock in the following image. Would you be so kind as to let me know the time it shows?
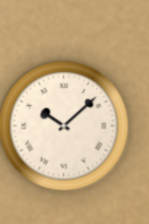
10:08
